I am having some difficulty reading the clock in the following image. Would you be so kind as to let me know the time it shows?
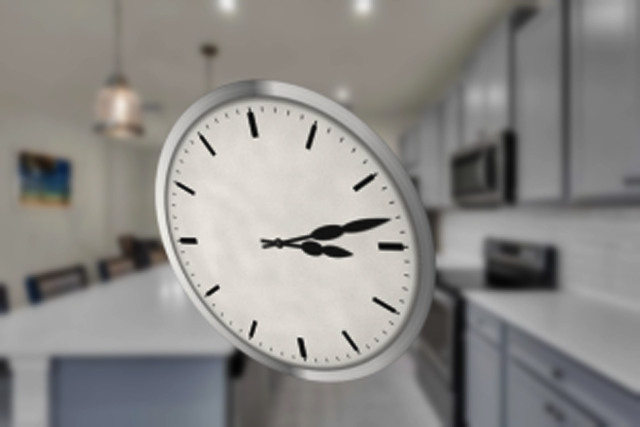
3:13
